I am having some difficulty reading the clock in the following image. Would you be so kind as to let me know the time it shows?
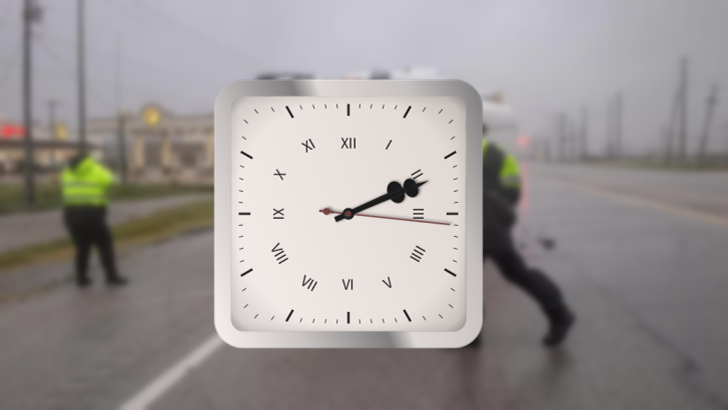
2:11:16
